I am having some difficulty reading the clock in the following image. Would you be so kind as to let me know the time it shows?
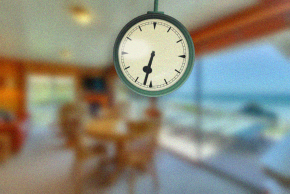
6:32
